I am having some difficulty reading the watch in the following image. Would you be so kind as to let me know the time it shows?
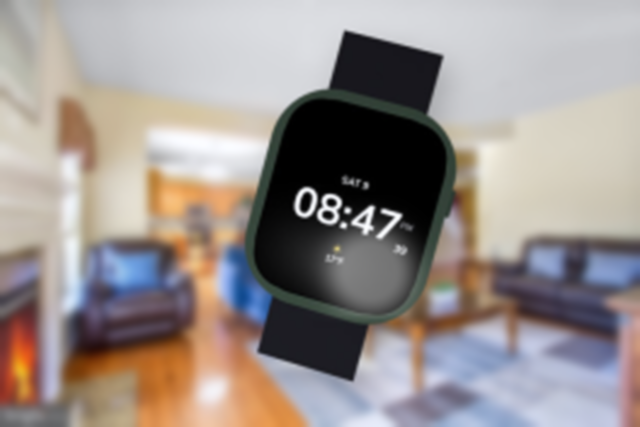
8:47
